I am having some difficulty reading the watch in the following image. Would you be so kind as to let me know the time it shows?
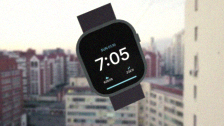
7:05
